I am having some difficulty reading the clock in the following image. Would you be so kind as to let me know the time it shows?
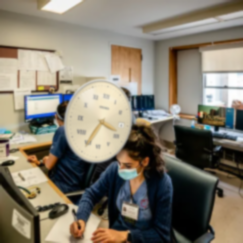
3:35
